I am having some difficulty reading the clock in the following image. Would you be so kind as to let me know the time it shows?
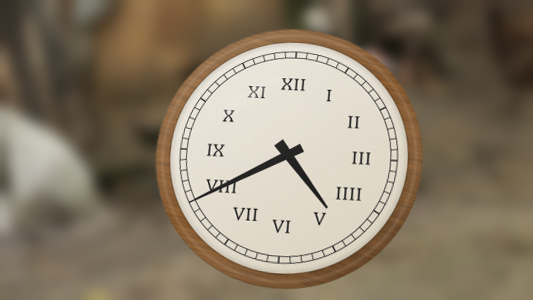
4:40
